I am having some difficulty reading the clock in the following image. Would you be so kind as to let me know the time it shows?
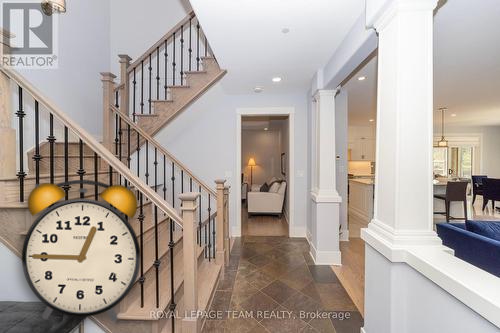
12:45
